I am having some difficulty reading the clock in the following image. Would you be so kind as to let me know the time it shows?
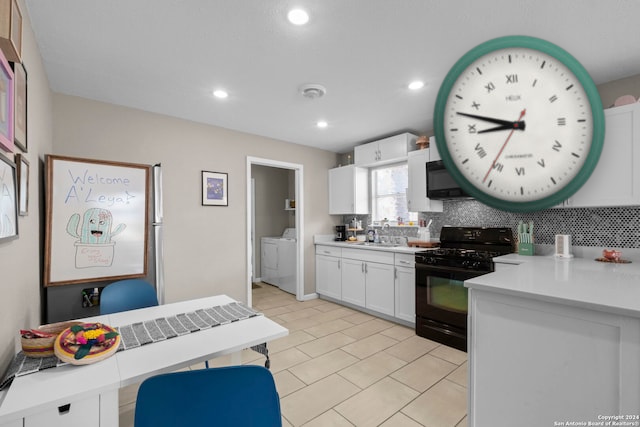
8:47:36
